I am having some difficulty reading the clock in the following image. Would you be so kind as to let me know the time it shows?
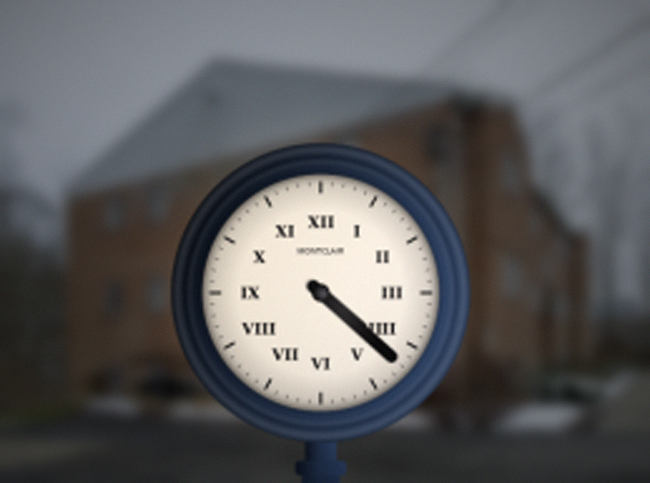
4:22
